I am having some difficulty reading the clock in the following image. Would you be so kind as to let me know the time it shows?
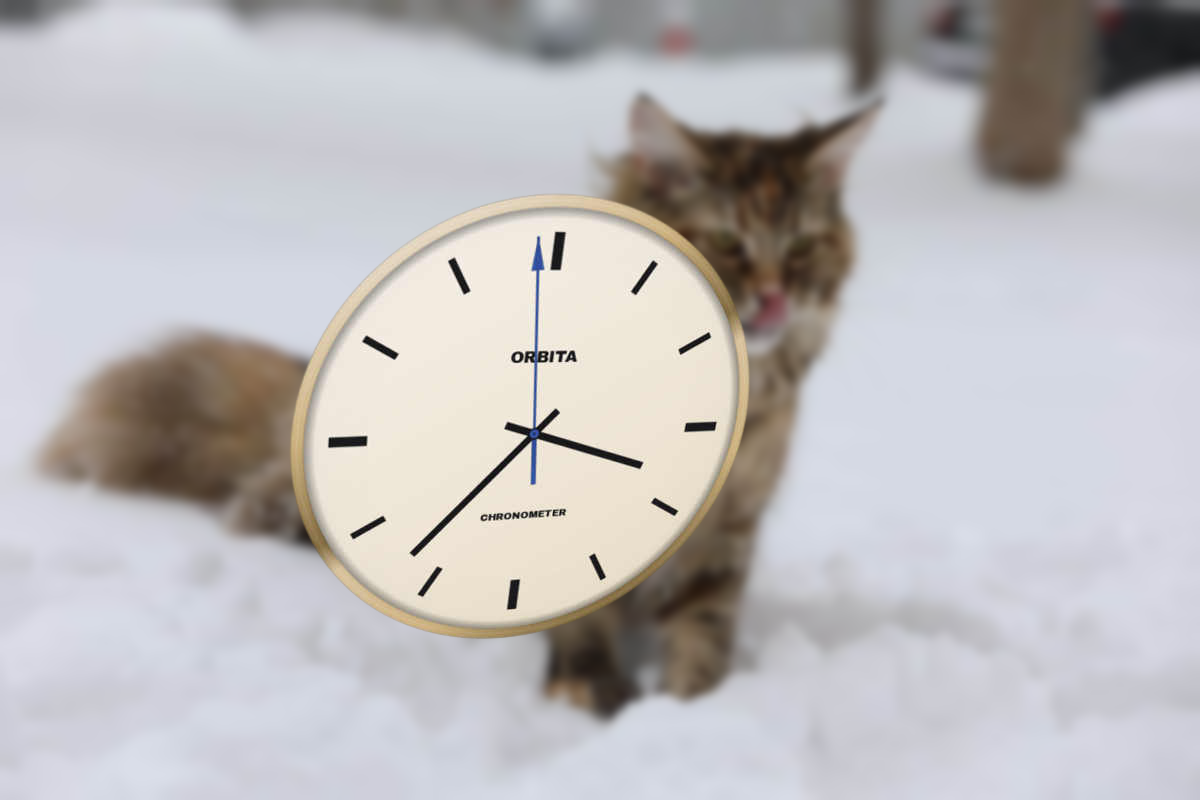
3:36:59
